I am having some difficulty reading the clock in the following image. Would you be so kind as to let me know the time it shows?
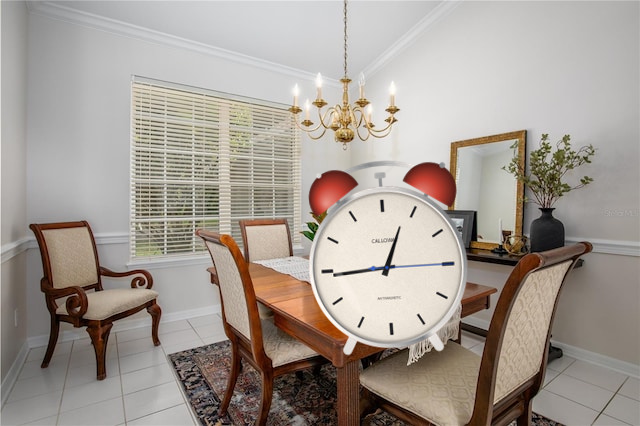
12:44:15
